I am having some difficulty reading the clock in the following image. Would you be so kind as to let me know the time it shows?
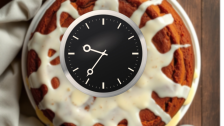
9:36
